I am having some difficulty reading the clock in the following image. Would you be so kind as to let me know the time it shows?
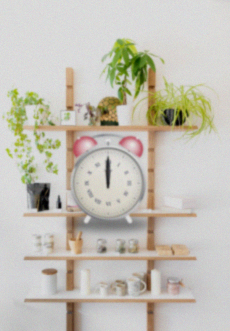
12:00
